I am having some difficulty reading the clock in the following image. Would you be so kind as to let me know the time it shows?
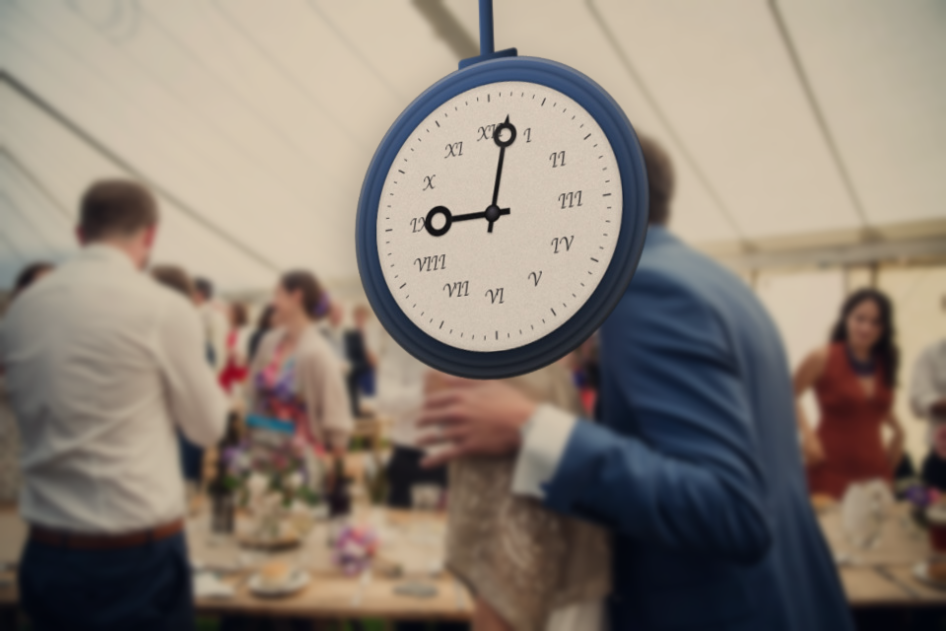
9:02
